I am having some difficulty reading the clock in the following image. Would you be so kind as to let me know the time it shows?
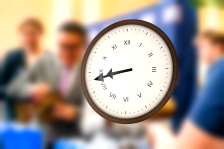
8:43
